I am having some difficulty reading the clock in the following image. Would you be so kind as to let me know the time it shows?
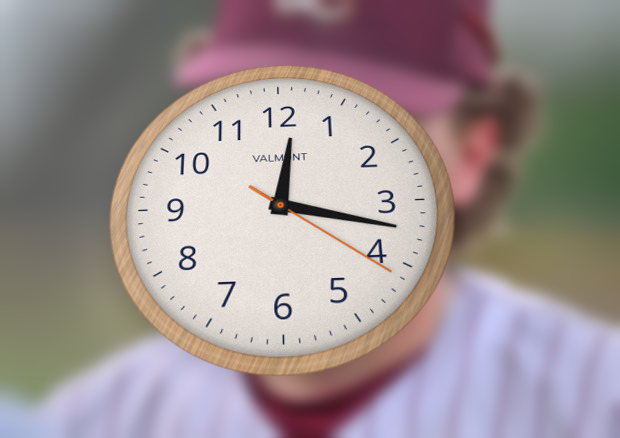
12:17:21
